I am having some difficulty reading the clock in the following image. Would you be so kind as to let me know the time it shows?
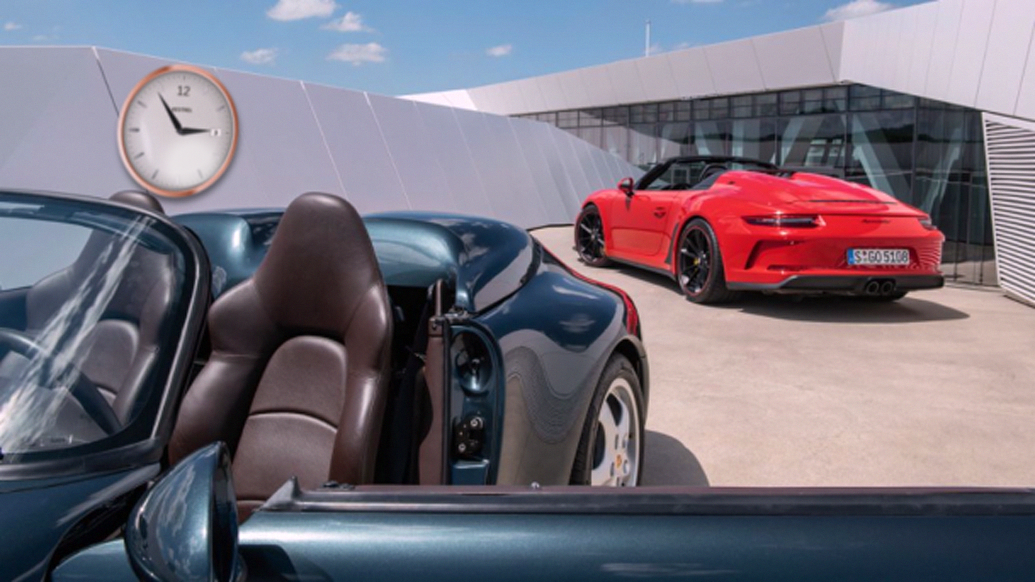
2:54
